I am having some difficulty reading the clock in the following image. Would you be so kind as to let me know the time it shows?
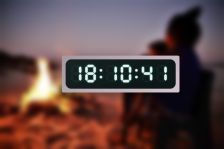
18:10:41
